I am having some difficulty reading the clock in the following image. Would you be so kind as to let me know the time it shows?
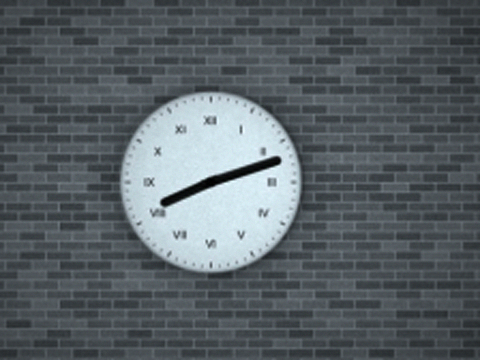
8:12
